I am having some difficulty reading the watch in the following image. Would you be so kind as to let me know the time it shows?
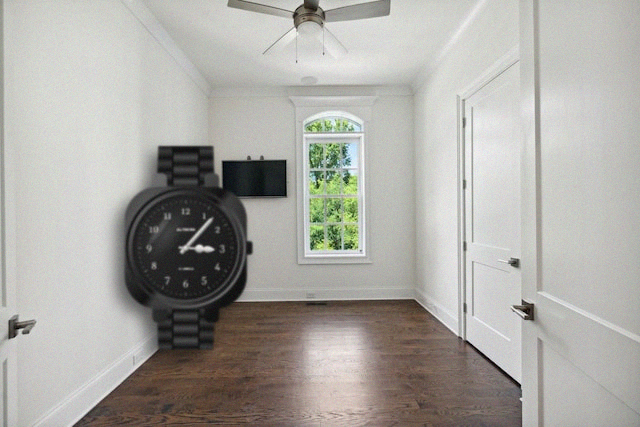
3:07
